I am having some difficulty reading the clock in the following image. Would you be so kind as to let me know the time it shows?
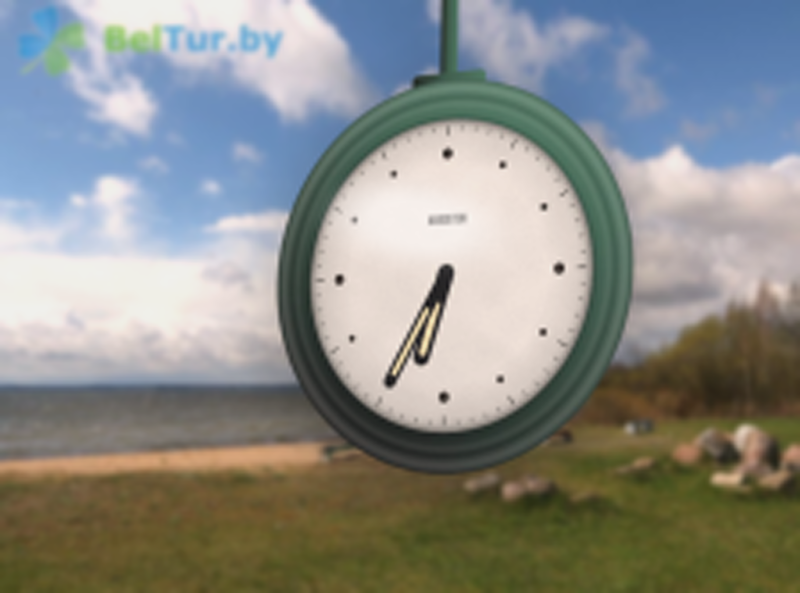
6:35
